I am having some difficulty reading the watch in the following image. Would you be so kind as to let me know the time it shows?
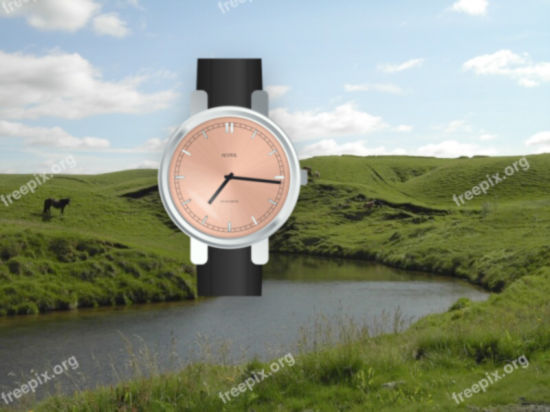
7:16
